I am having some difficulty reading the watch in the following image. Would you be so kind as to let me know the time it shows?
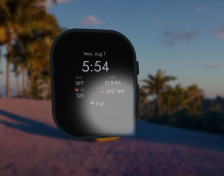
5:54
